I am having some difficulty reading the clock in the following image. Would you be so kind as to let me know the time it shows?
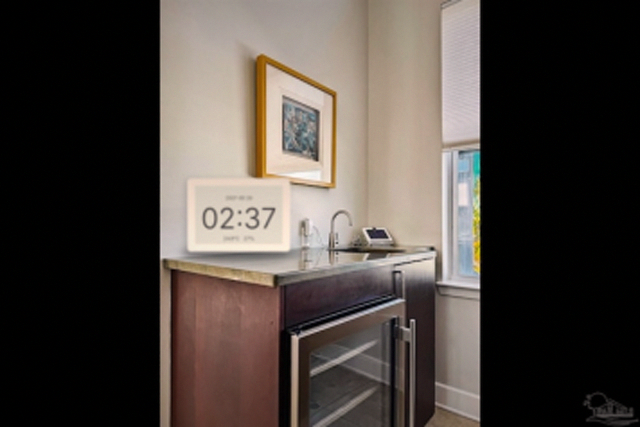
2:37
